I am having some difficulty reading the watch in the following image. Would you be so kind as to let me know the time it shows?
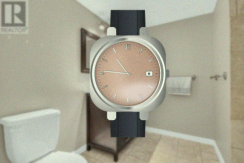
10:46
